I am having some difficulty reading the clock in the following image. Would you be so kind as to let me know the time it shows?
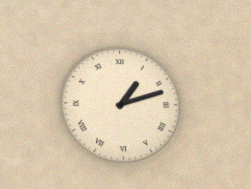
1:12
